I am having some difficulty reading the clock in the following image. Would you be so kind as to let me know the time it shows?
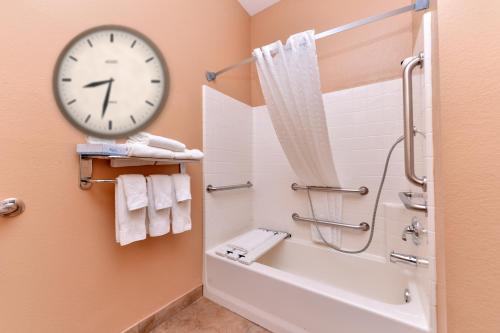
8:32
